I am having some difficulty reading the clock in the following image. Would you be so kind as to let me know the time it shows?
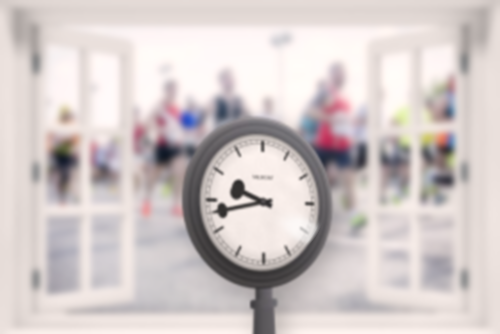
9:43
